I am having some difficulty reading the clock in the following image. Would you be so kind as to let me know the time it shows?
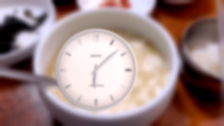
6:08
